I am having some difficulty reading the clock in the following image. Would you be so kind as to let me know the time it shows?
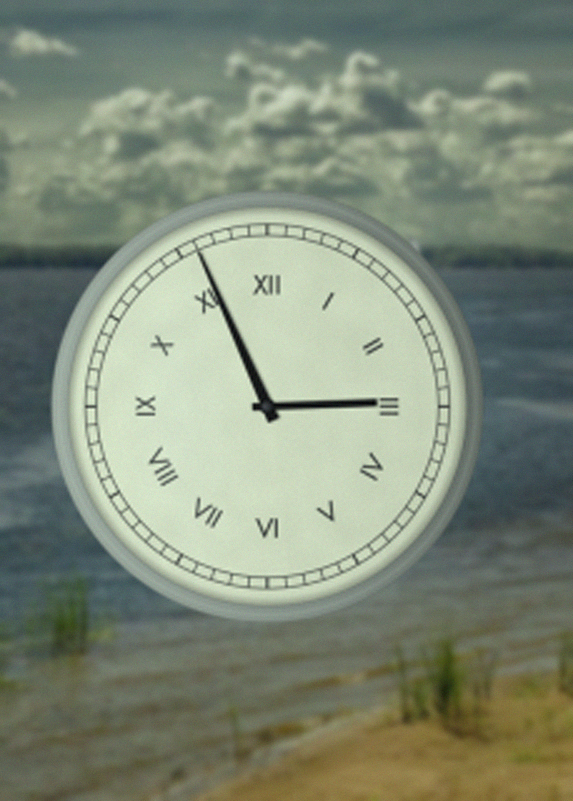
2:56
